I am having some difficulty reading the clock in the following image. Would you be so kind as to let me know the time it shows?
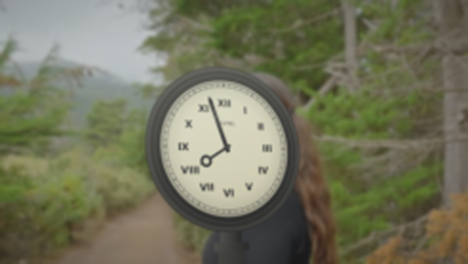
7:57
